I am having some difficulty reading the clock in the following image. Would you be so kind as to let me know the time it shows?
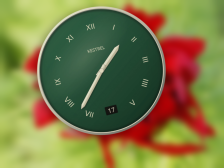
1:37
